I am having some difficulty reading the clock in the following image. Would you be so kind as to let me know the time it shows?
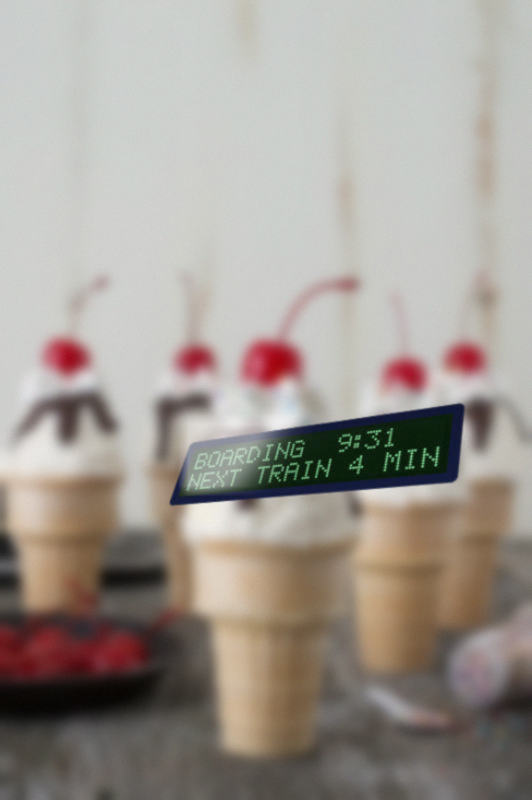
9:31
